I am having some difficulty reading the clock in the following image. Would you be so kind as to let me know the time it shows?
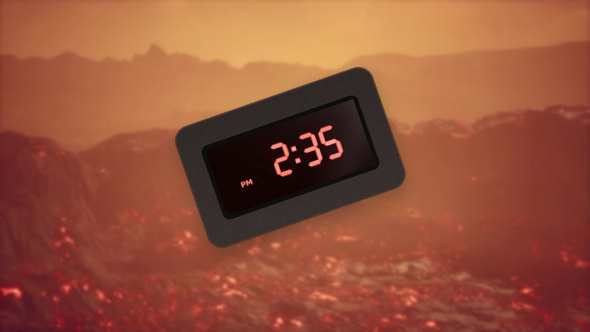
2:35
